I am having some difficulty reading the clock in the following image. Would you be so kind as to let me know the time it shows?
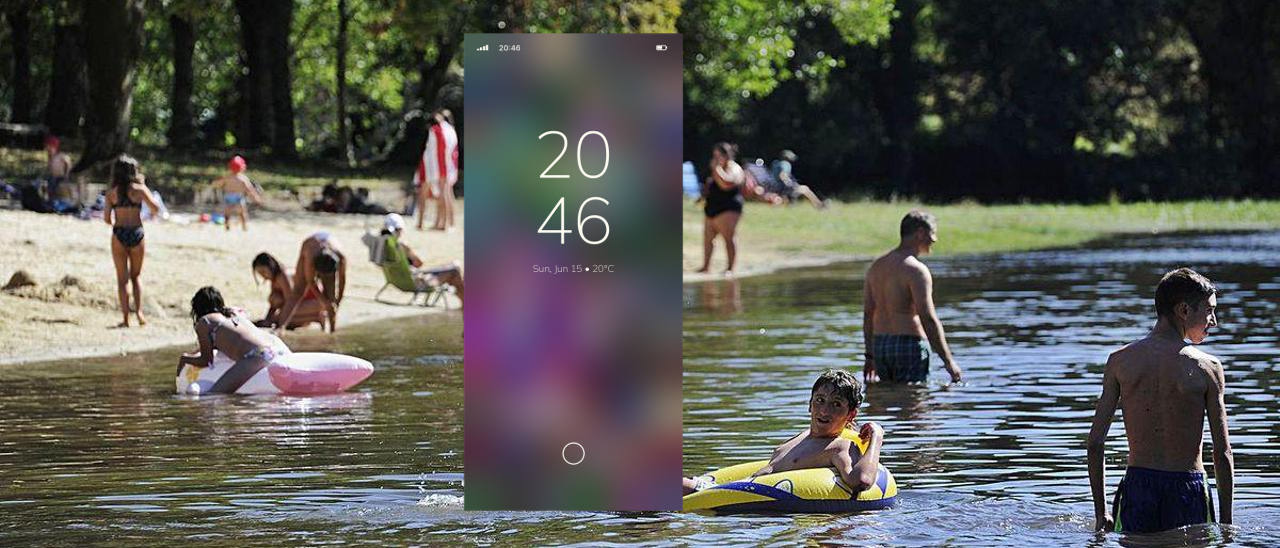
20:46
